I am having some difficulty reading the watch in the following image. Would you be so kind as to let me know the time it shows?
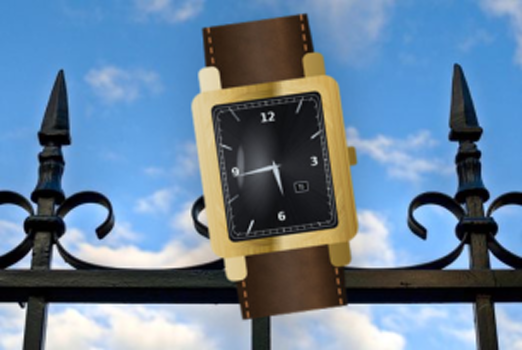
5:44
